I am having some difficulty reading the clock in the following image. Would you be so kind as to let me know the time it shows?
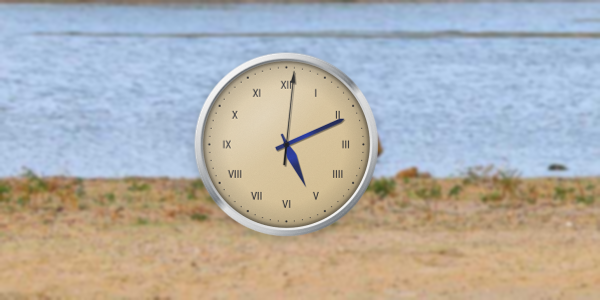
5:11:01
